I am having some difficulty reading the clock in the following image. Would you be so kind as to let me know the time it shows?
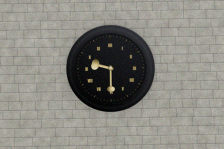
9:30
